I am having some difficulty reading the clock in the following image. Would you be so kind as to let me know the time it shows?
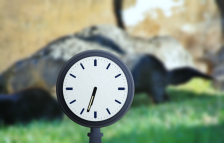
6:33
